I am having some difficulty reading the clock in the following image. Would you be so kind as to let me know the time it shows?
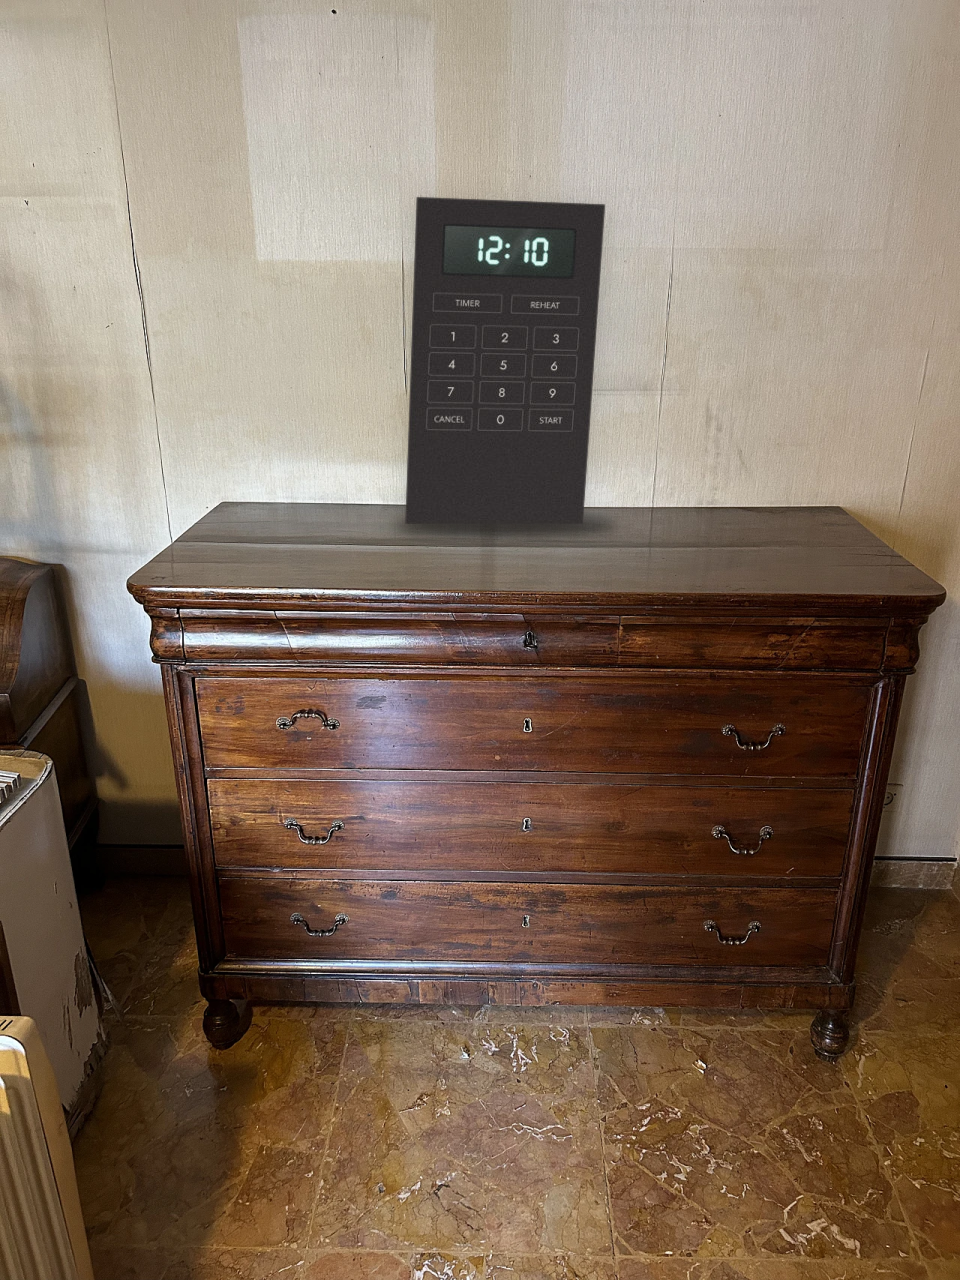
12:10
